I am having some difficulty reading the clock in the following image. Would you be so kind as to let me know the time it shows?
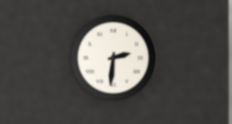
2:31
